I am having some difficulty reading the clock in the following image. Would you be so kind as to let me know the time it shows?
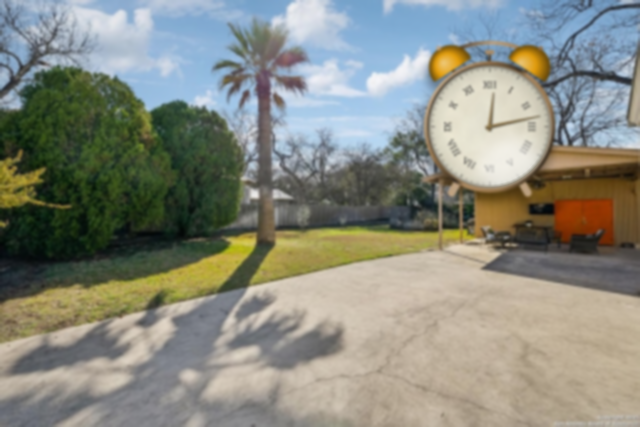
12:13
